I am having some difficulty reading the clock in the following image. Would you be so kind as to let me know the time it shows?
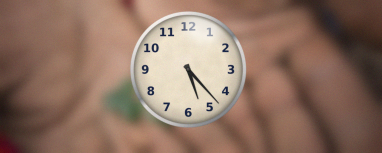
5:23
